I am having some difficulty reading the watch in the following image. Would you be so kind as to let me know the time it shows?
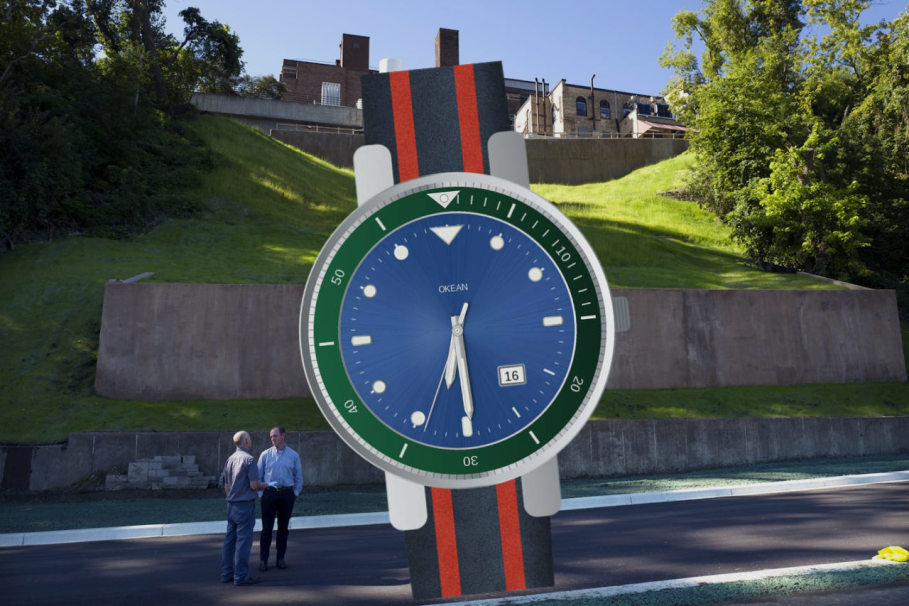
6:29:34
